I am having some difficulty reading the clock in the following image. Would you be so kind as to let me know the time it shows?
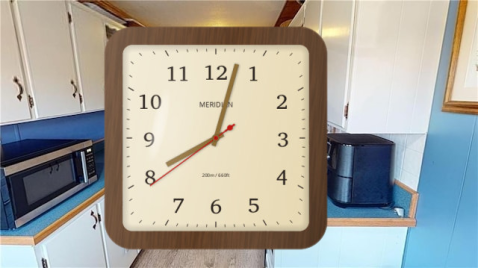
8:02:39
